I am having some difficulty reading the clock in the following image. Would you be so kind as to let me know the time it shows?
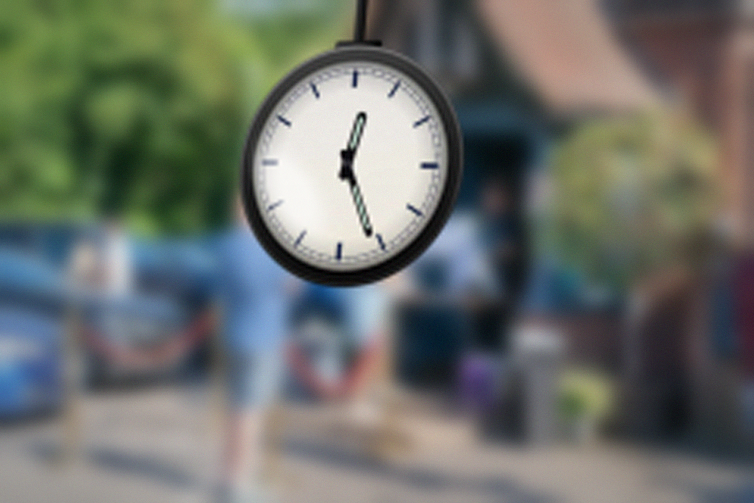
12:26
